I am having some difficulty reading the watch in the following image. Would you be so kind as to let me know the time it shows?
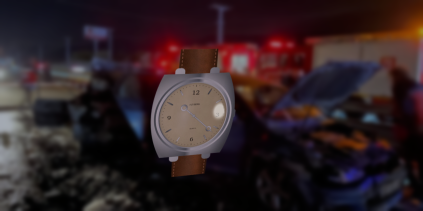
10:22
